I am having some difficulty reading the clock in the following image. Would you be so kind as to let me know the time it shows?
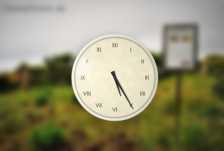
5:25
